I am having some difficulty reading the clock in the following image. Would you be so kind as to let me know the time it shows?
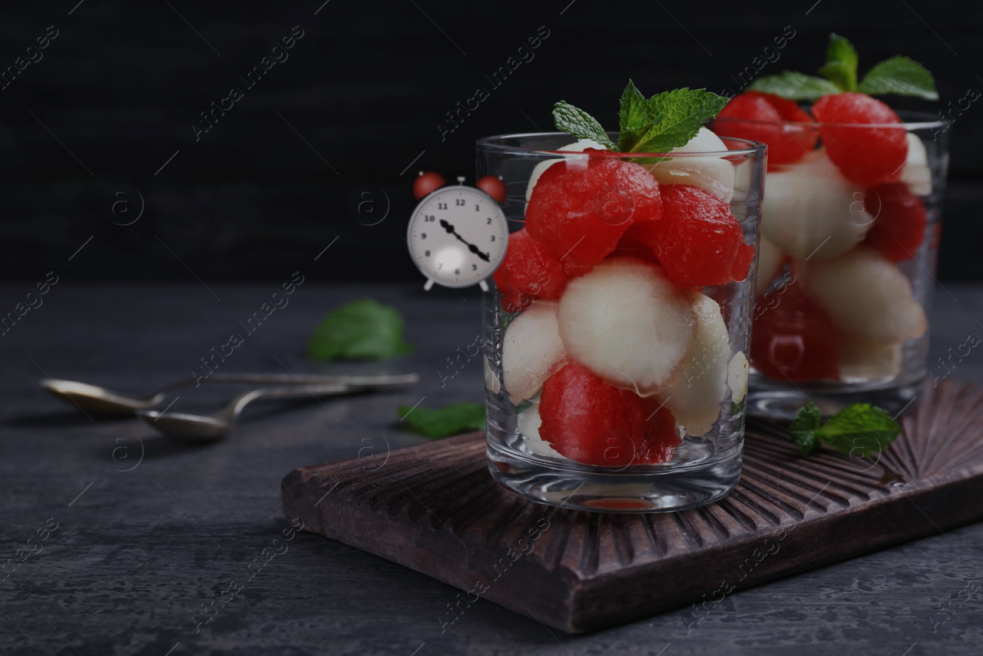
10:21
